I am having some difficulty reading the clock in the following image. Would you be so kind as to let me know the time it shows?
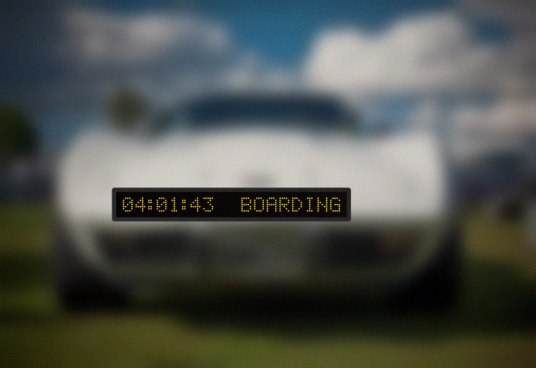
4:01:43
